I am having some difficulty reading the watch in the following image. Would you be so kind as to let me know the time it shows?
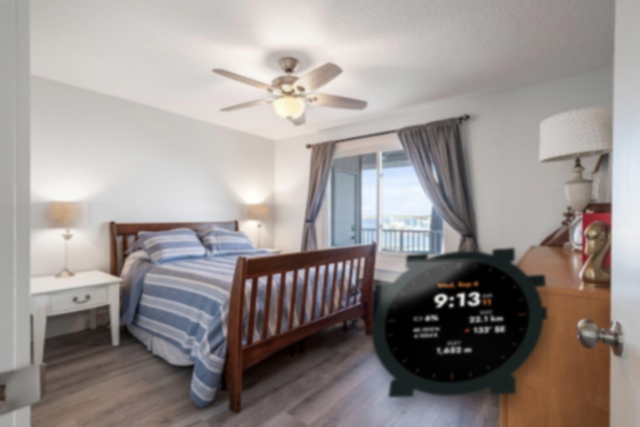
9:13
